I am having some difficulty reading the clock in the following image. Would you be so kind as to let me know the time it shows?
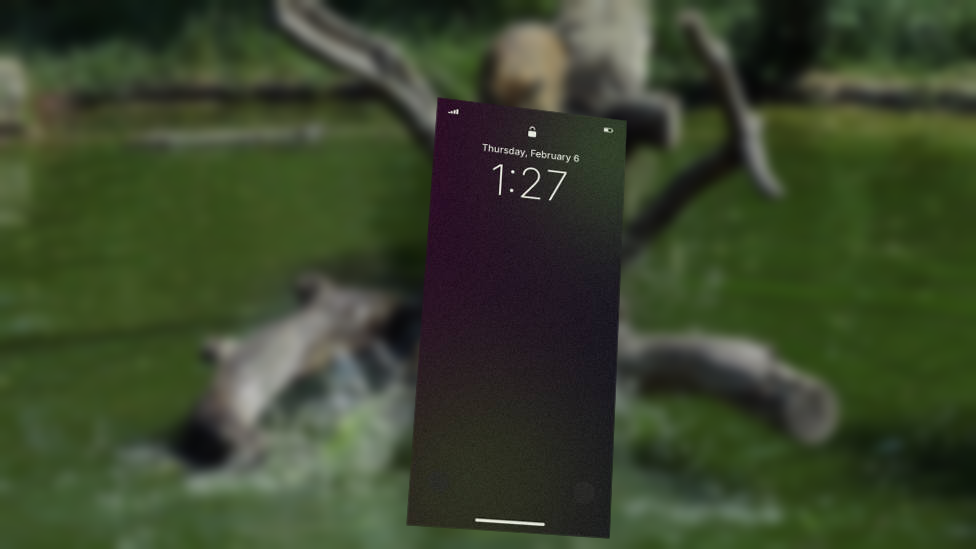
1:27
